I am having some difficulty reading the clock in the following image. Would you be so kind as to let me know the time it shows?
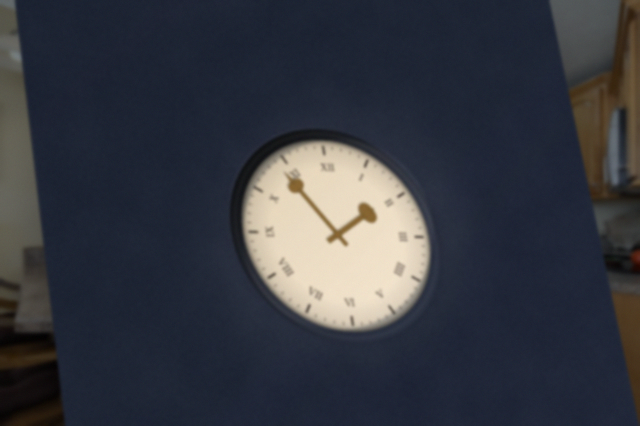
1:54
